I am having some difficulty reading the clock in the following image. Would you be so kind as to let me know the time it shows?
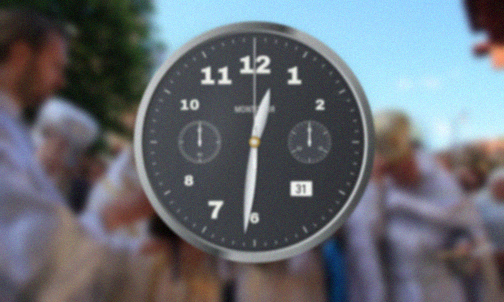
12:31
